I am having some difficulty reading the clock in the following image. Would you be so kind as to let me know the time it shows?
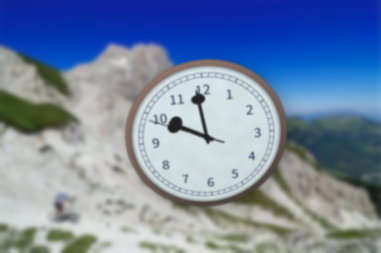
9:58:49
